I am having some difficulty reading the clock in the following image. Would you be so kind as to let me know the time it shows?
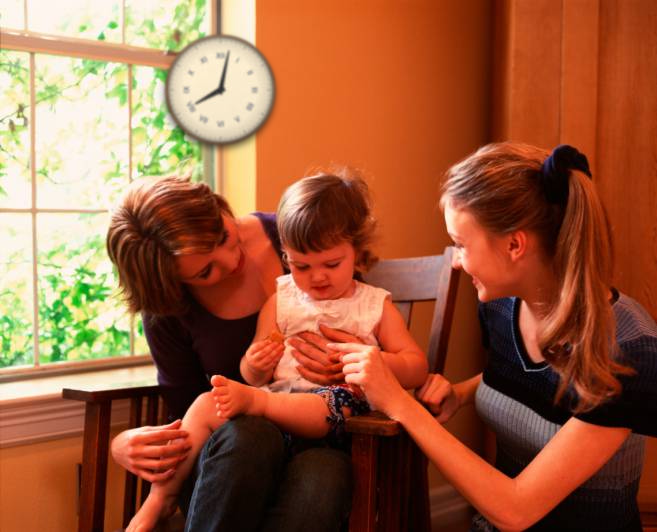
8:02
